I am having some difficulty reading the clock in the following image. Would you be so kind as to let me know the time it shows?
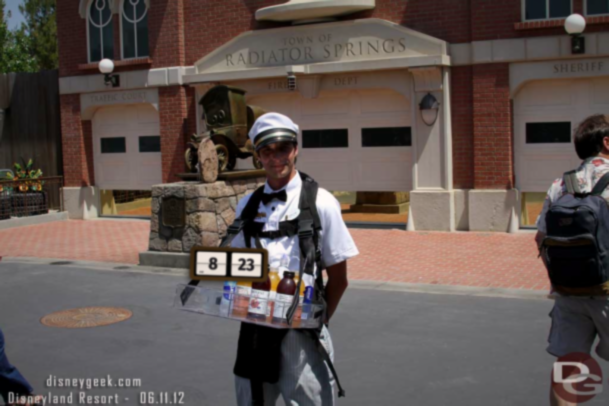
8:23
